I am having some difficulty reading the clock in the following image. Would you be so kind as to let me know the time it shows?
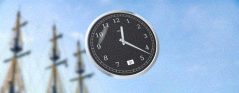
12:22
